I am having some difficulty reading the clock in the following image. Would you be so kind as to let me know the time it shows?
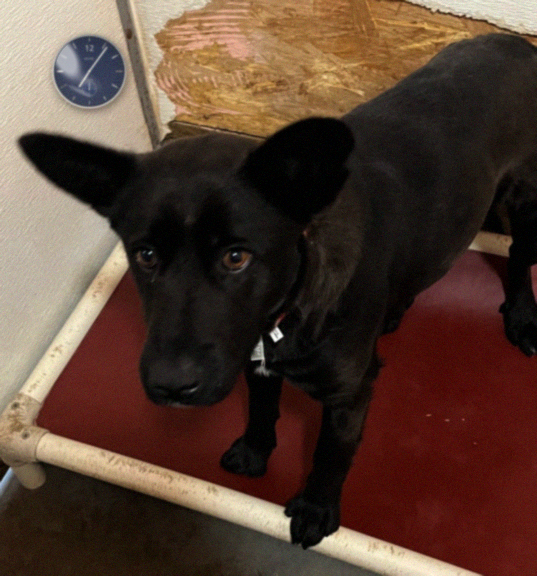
7:06
